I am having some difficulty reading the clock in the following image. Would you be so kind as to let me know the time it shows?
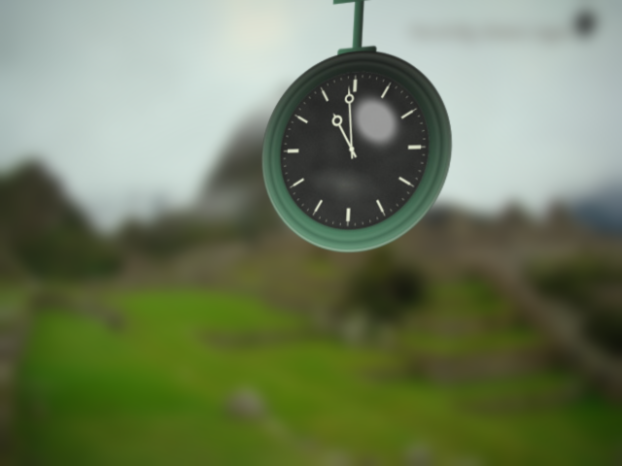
10:59
